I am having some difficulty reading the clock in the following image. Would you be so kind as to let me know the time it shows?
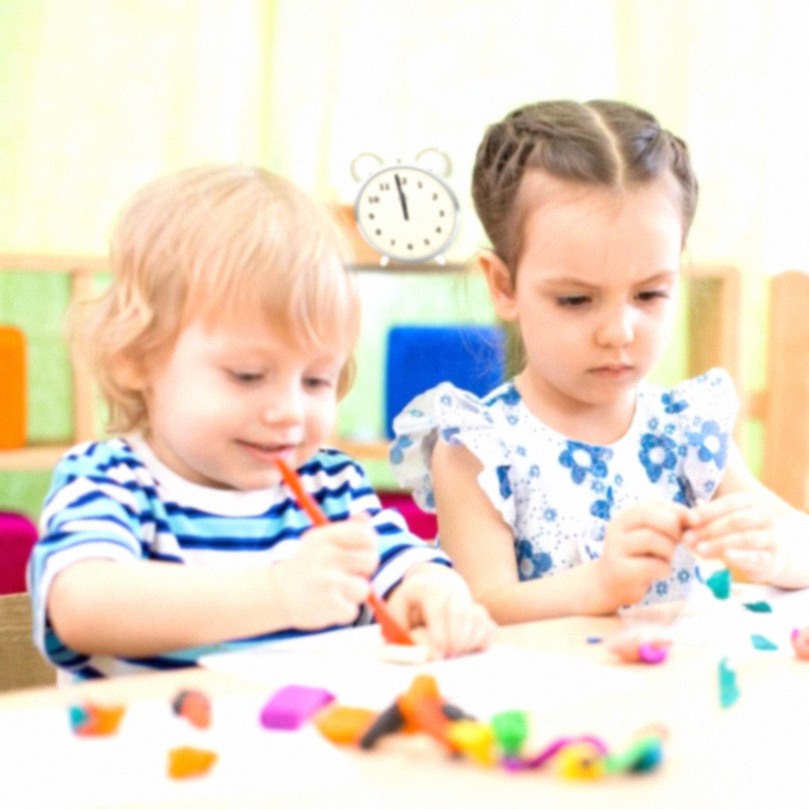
11:59
